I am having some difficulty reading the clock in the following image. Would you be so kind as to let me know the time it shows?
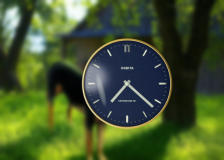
7:22
